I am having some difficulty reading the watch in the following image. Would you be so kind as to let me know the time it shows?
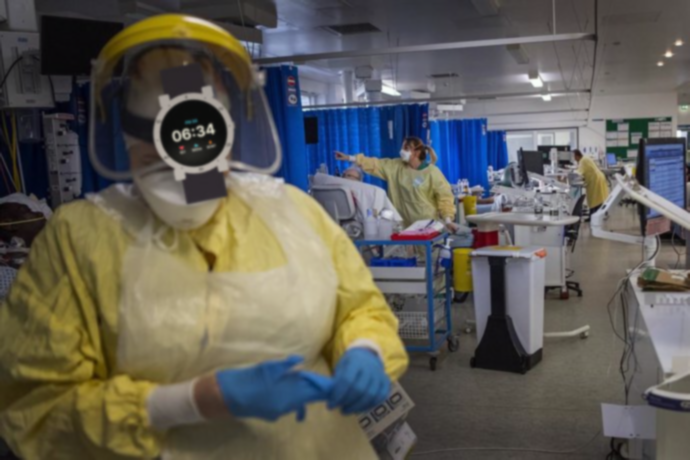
6:34
